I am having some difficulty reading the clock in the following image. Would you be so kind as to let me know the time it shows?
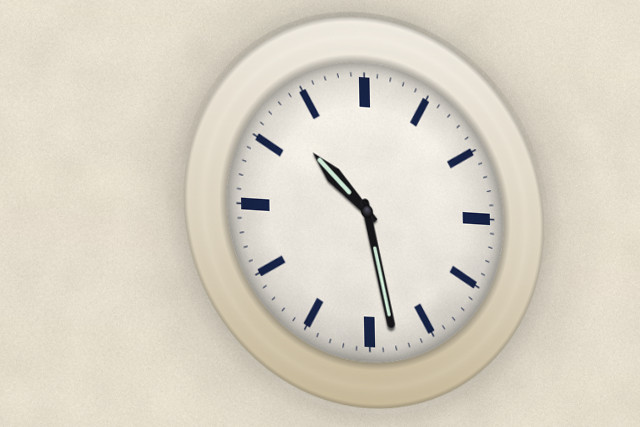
10:28
